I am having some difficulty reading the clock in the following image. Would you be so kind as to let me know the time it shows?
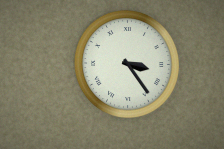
3:24
